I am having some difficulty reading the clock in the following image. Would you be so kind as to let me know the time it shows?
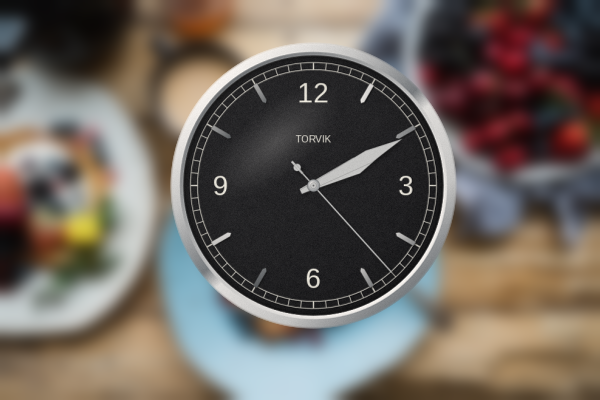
2:10:23
